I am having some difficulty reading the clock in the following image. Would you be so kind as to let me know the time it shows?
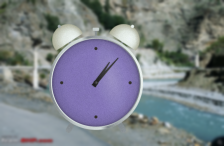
1:07
